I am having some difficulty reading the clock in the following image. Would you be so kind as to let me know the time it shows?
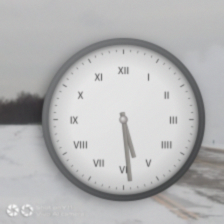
5:29
